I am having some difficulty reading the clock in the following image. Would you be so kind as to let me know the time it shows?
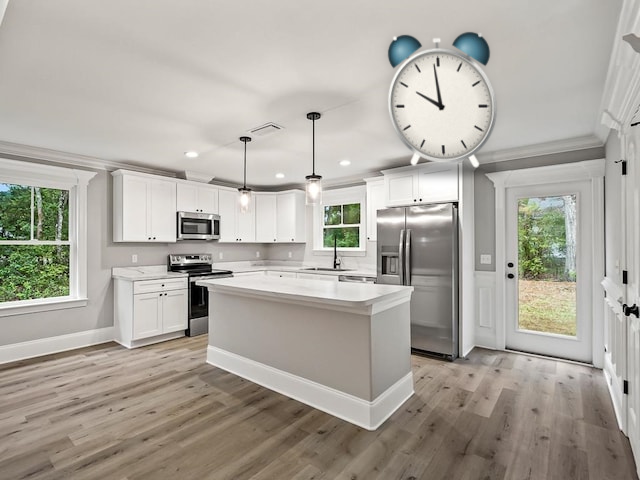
9:59
